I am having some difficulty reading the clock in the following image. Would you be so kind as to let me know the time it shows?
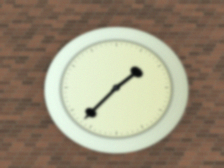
1:37
